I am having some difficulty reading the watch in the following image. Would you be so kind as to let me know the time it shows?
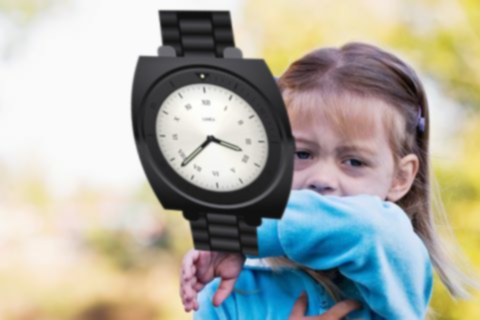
3:38
